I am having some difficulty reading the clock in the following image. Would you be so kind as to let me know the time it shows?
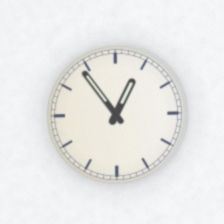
12:54
